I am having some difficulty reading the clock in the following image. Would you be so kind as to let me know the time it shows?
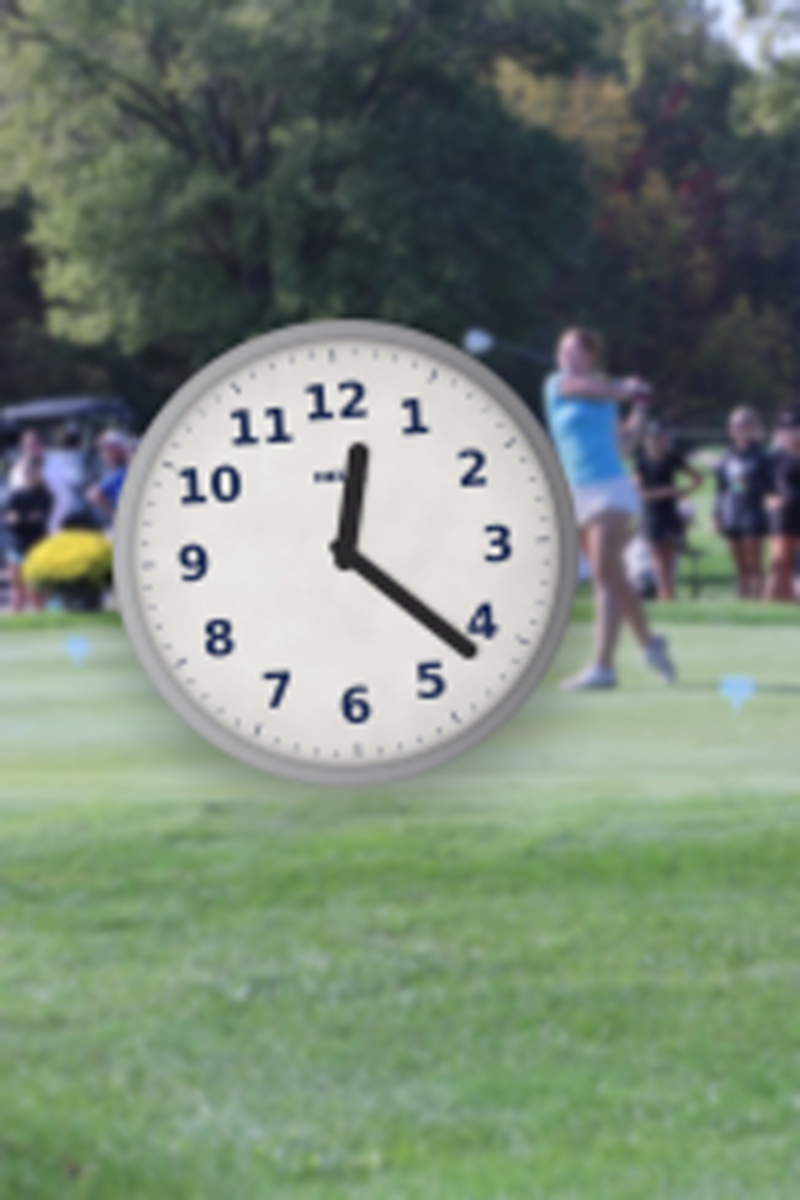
12:22
